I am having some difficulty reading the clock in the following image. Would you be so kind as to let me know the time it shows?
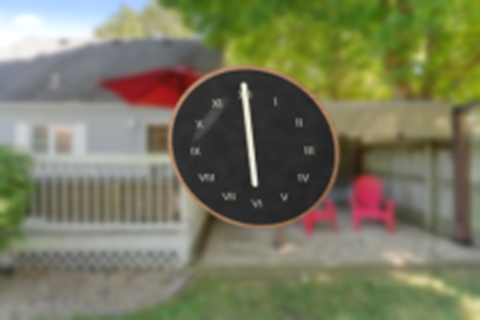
6:00
